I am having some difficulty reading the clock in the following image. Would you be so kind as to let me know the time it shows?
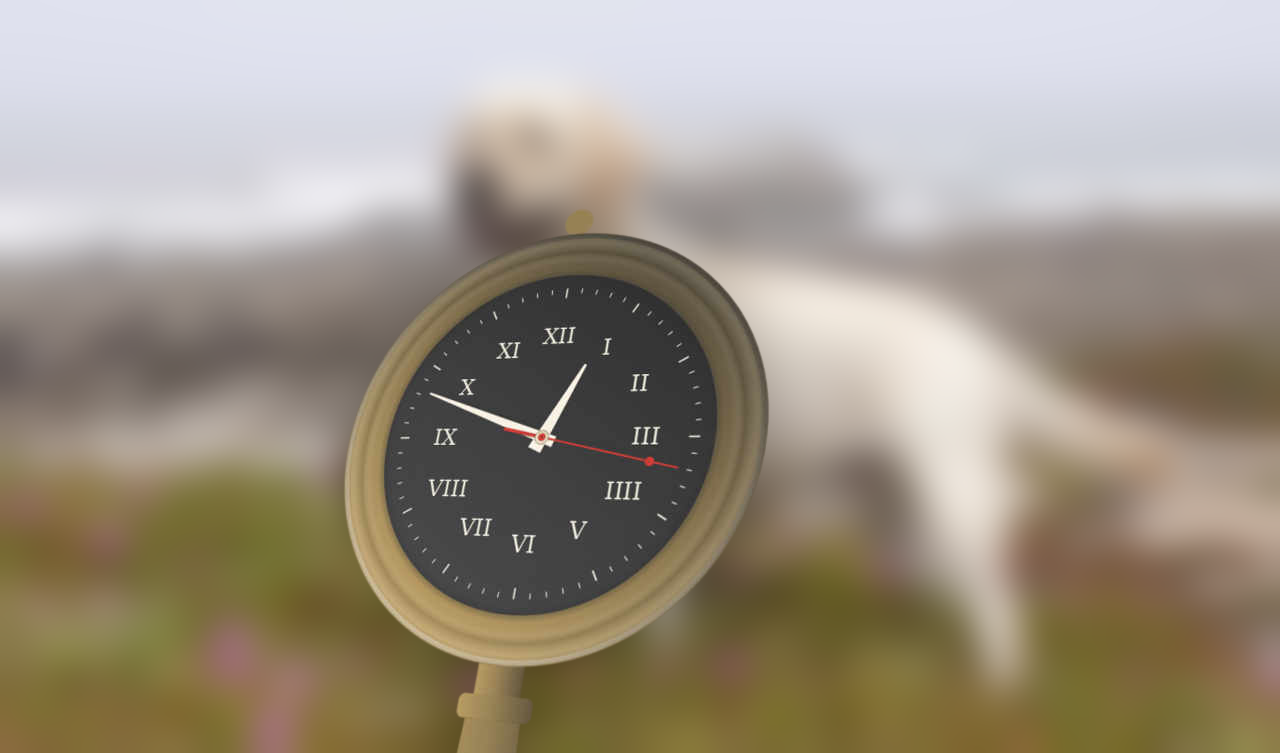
12:48:17
